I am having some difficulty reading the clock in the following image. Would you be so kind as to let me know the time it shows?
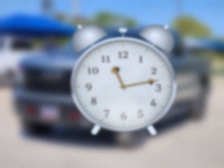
11:13
